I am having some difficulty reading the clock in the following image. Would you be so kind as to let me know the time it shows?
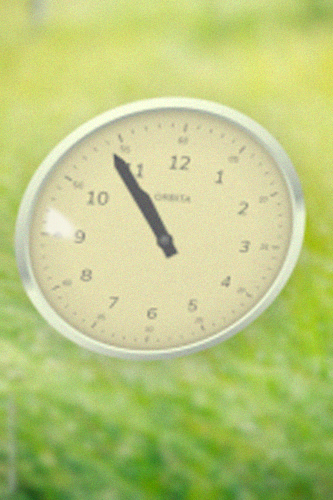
10:54
